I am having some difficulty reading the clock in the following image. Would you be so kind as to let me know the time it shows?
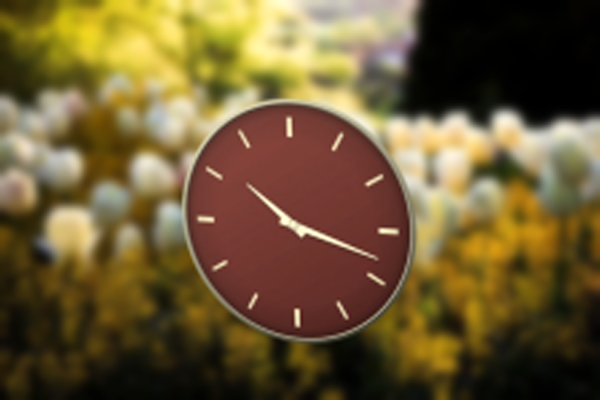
10:18
